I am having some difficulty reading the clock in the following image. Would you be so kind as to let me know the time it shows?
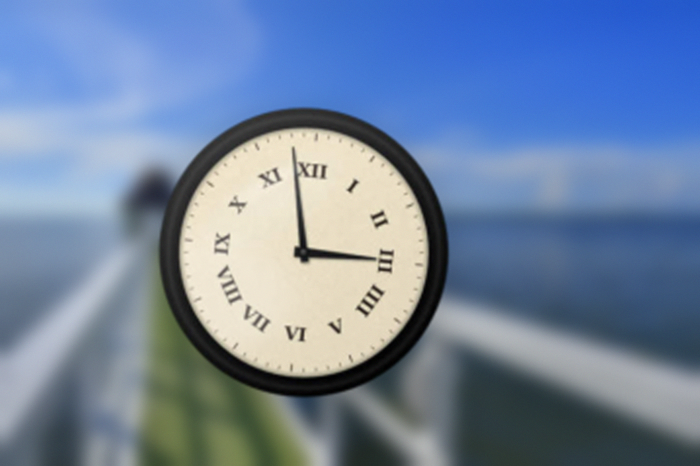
2:58
